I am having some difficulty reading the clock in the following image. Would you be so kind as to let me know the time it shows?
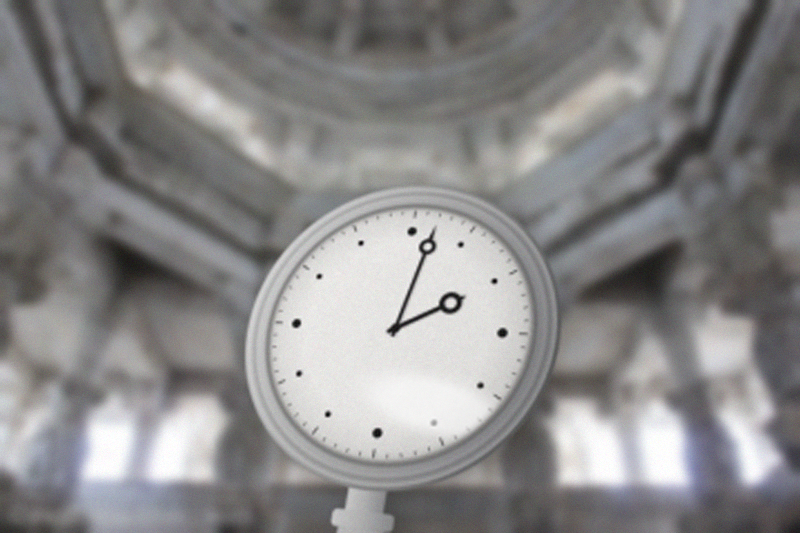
2:02
